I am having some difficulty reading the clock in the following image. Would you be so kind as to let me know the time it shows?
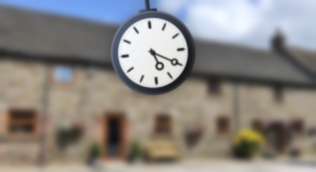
5:20
